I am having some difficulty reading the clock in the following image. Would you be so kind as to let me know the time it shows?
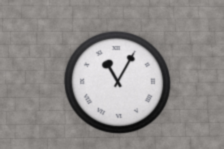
11:05
